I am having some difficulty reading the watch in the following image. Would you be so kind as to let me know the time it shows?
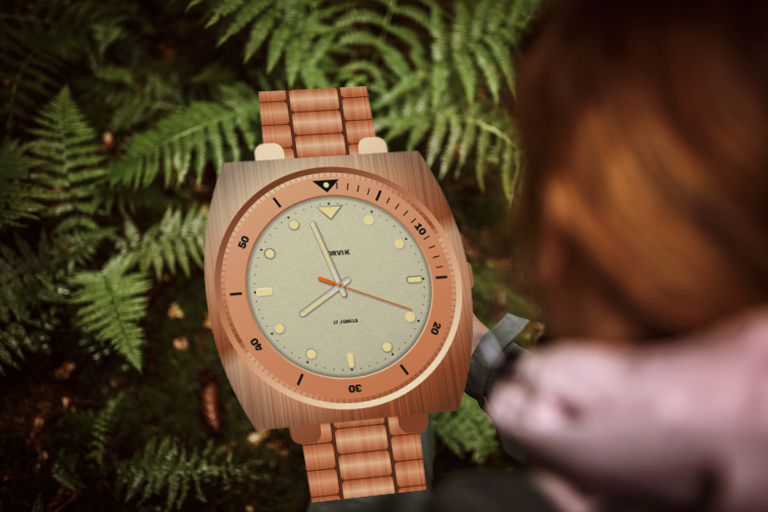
7:57:19
